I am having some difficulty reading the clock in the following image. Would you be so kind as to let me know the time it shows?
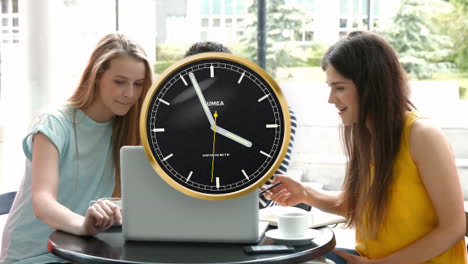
3:56:31
